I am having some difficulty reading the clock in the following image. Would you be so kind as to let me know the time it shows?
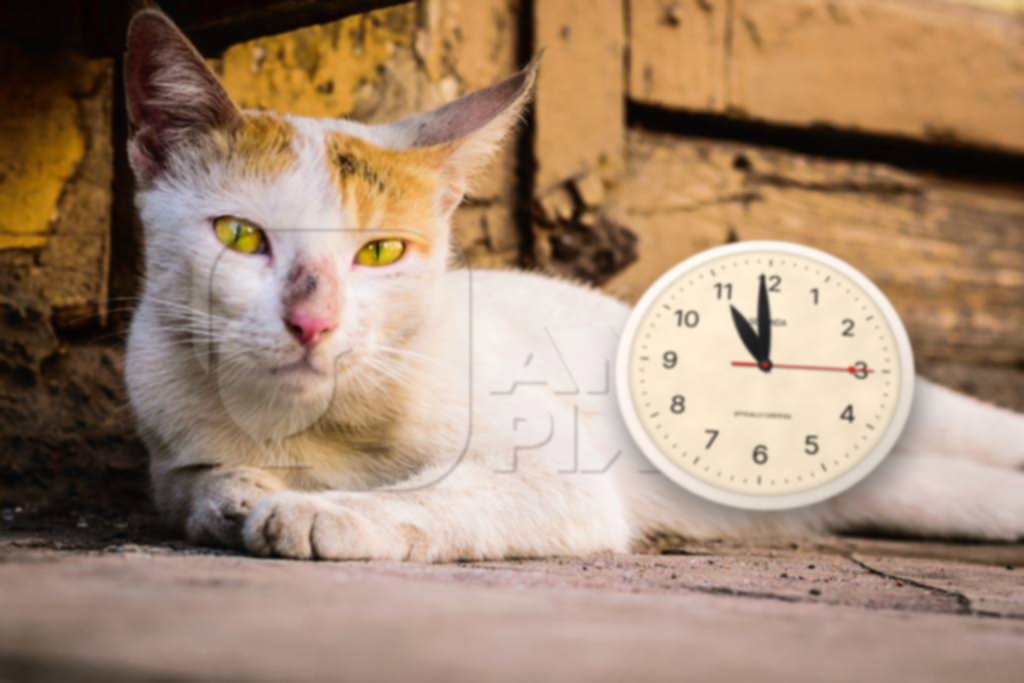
10:59:15
